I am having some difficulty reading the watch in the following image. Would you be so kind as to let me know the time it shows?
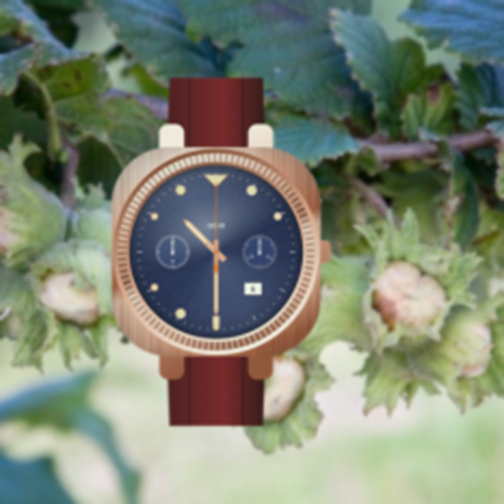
10:30
